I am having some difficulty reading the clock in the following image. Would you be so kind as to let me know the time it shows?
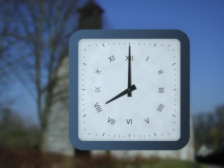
8:00
